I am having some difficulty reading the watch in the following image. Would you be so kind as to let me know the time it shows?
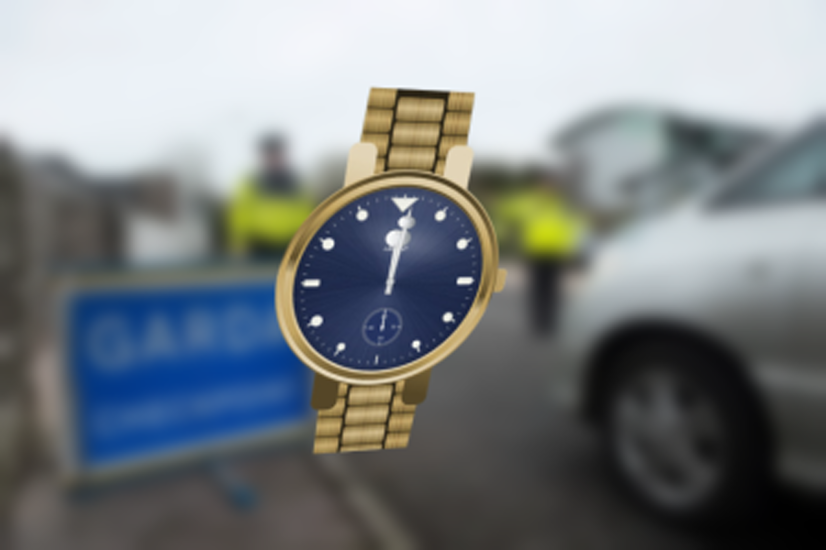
12:01
